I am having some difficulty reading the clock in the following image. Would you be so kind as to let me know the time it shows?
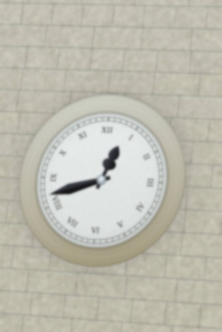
12:42
